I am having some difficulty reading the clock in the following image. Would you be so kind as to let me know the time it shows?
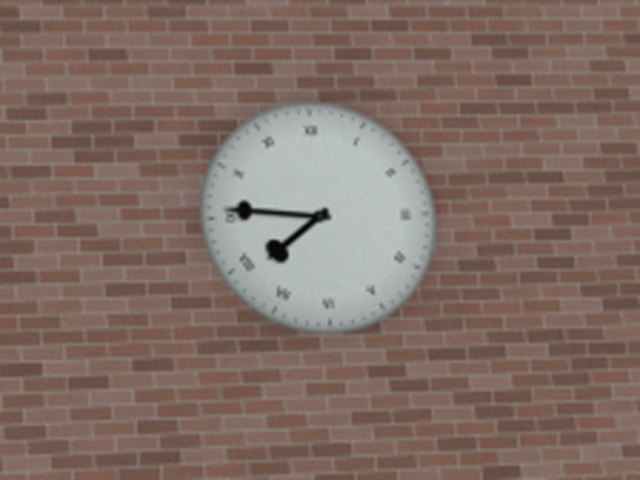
7:46
